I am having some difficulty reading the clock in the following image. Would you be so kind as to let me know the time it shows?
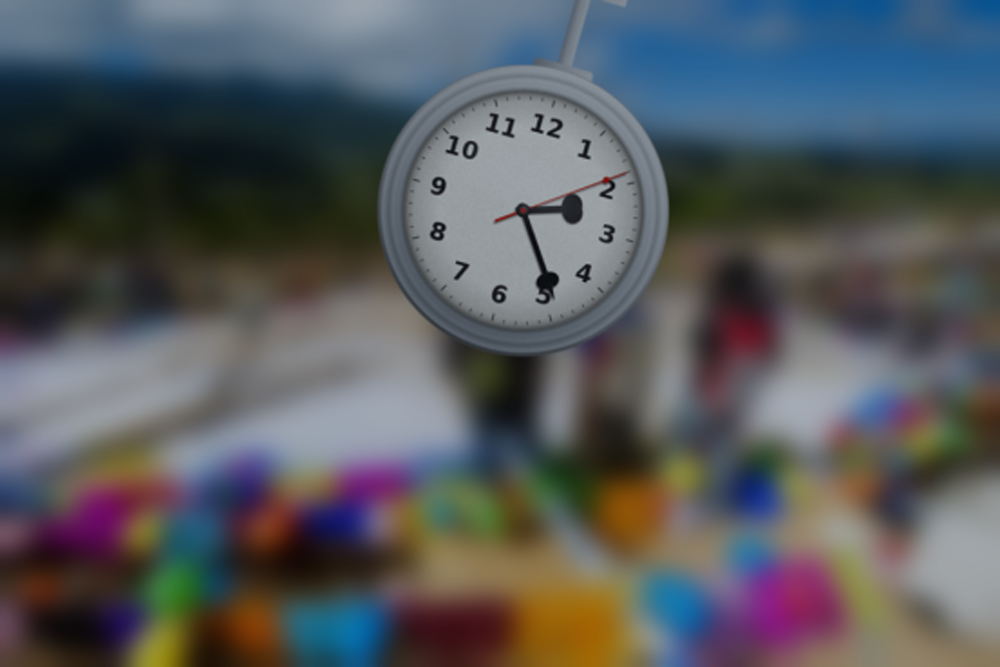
2:24:09
